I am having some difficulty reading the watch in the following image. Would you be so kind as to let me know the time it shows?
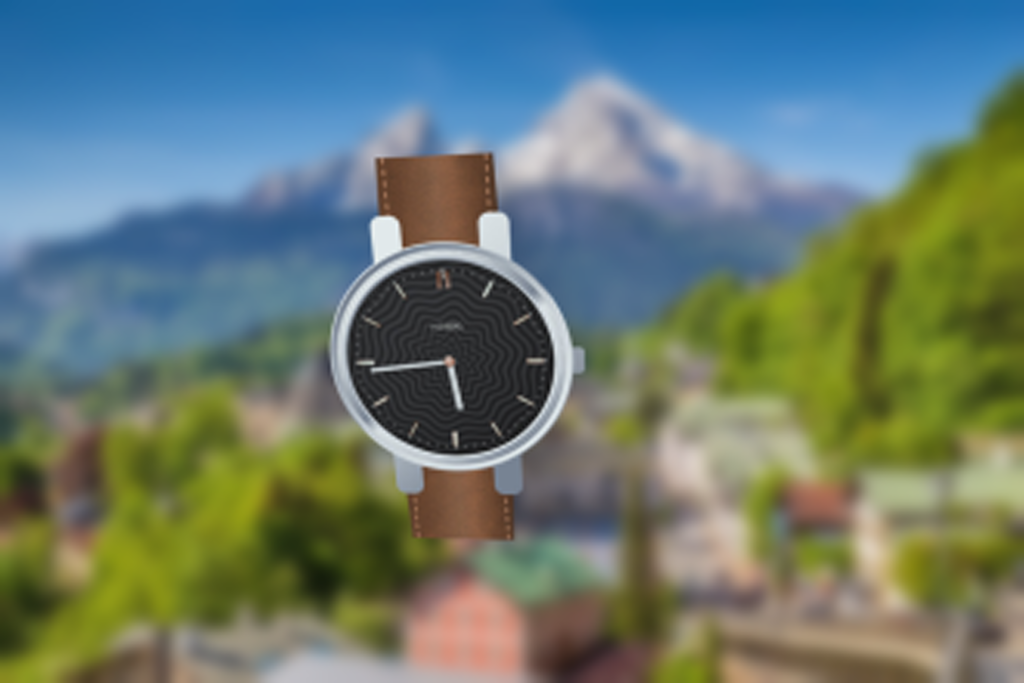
5:44
